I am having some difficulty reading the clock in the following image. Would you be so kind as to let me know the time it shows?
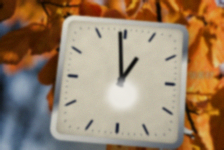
12:59
